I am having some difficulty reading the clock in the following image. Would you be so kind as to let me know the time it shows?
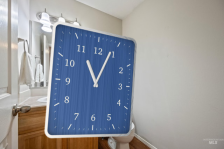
11:04
